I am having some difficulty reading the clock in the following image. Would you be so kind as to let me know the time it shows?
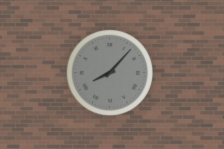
8:07
